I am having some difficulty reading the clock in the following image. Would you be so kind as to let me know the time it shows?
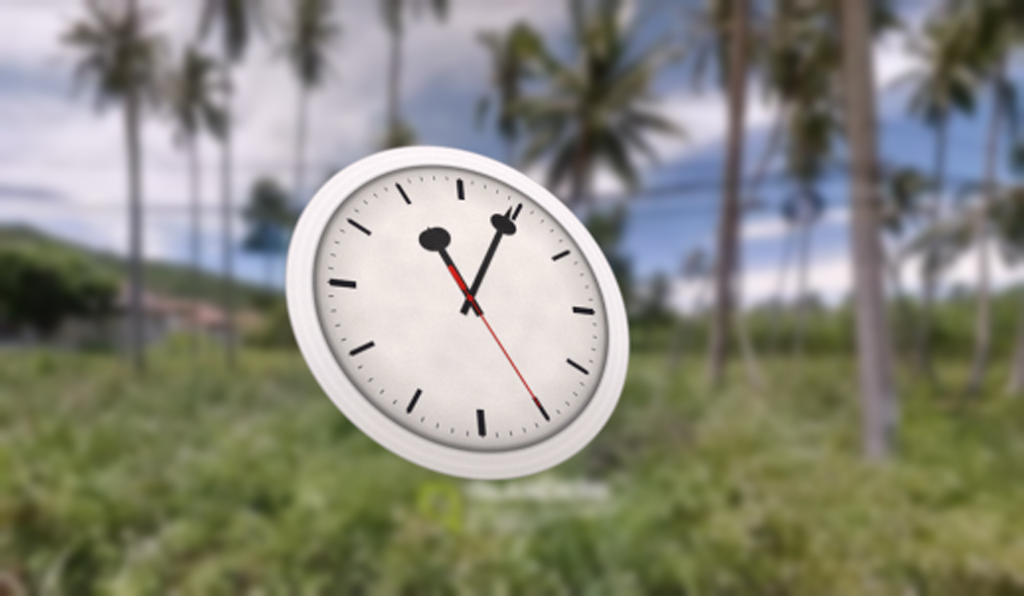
11:04:25
